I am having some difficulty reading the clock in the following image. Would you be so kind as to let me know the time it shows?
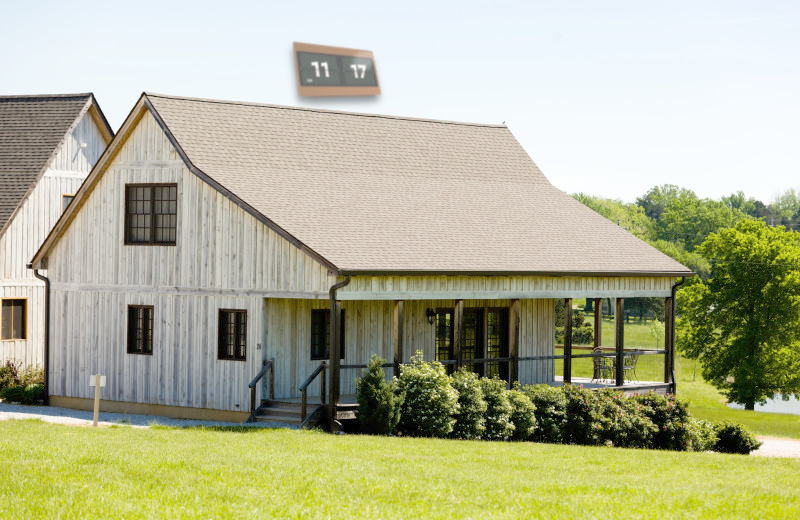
11:17
